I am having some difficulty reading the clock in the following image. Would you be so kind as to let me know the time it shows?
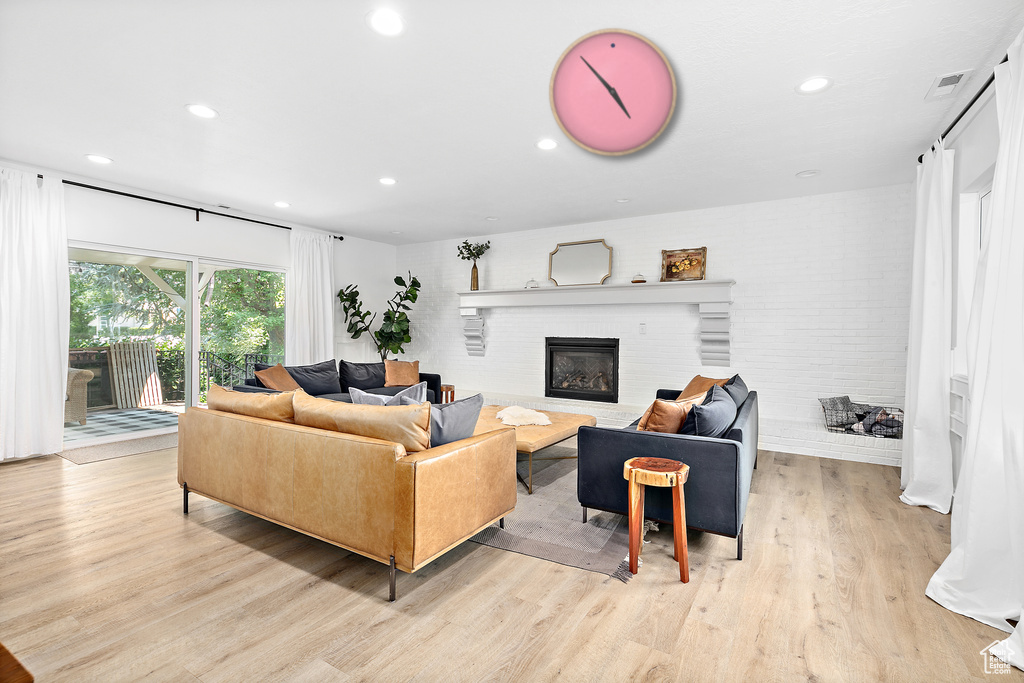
4:53
